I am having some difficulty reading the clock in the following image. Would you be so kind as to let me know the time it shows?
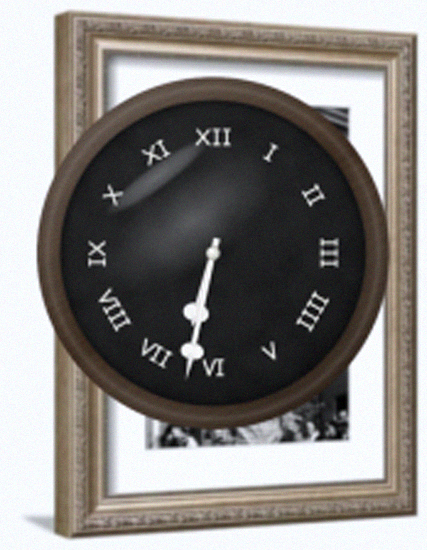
6:32
